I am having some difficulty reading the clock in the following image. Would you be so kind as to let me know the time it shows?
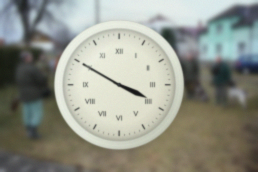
3:50
